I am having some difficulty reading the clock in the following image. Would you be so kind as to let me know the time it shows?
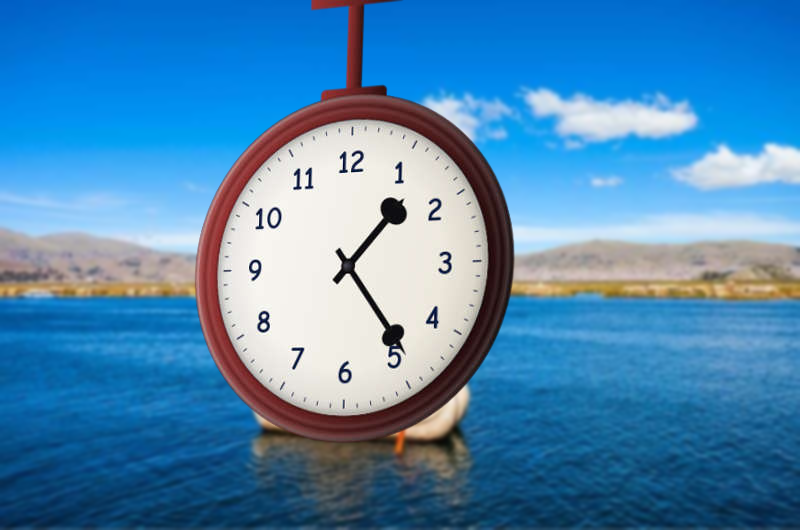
1:24
